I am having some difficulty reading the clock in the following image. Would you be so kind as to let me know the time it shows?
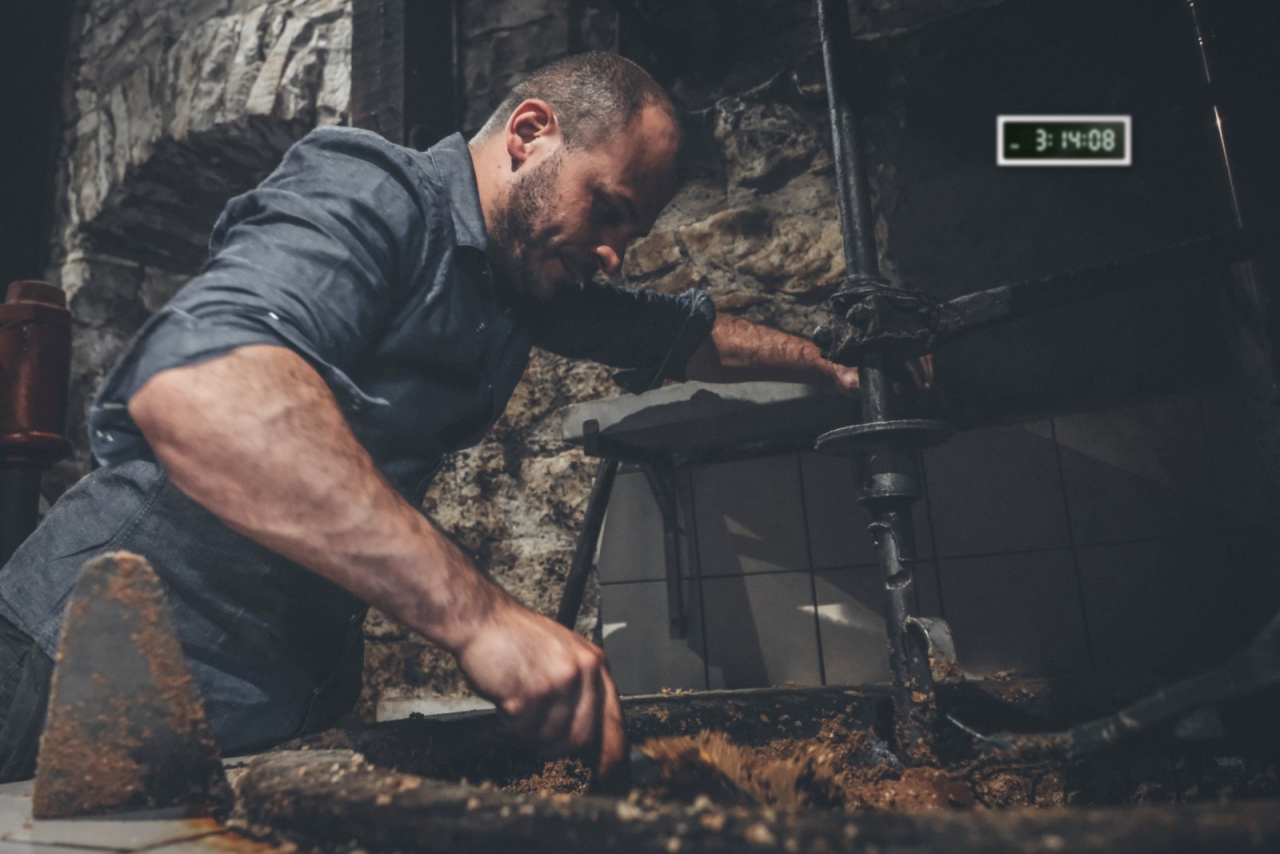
3:14:08
